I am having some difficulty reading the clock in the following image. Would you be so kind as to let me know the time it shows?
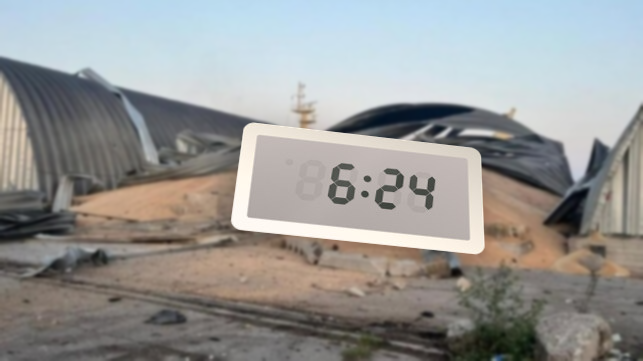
6:24
